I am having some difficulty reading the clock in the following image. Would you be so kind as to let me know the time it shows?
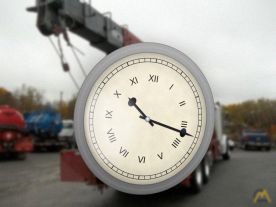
10:17
